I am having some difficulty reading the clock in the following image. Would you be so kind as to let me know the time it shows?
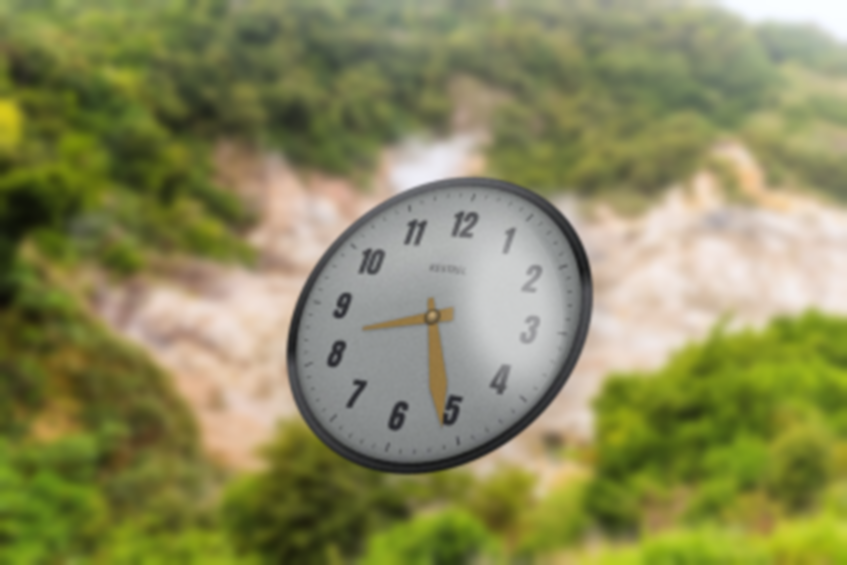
8:26
